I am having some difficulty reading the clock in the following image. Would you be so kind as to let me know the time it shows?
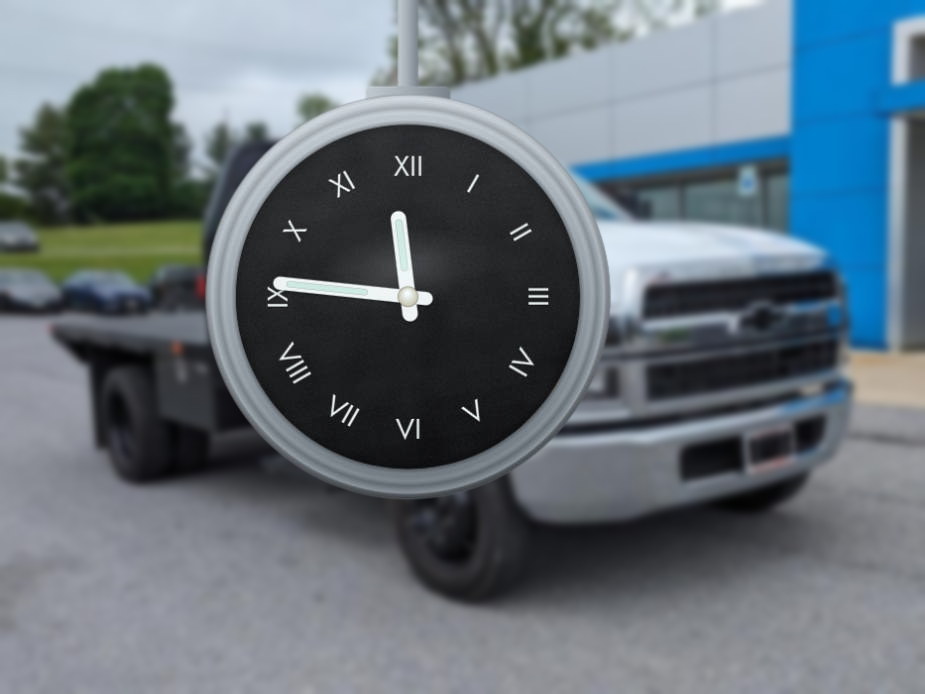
11:46
